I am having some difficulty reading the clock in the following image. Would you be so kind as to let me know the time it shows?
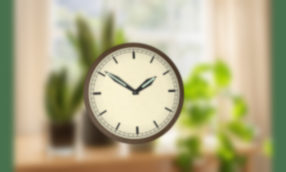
1:51
